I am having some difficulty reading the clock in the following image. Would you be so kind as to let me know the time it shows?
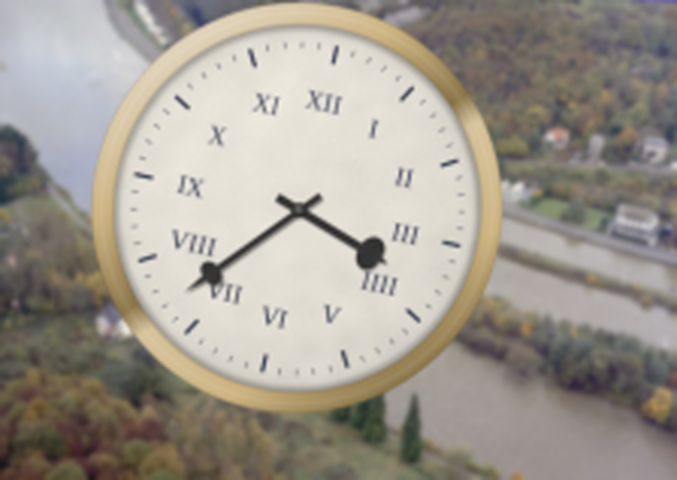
3:37
